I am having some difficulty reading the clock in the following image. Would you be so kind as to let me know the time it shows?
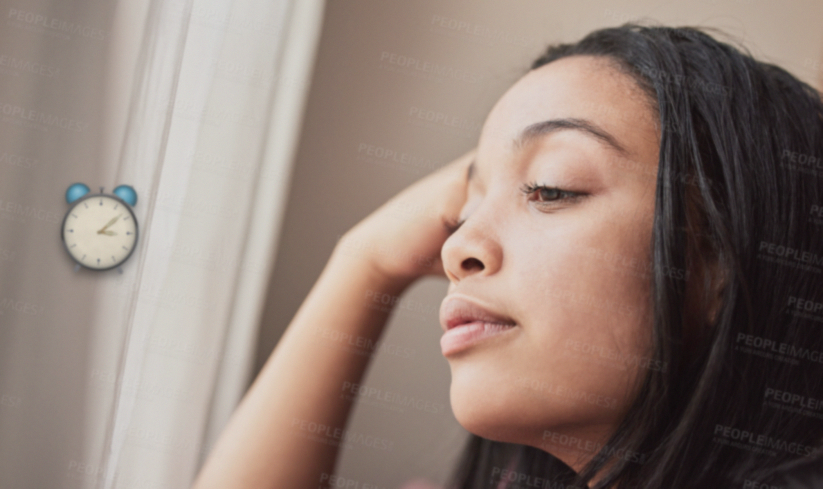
3:08
